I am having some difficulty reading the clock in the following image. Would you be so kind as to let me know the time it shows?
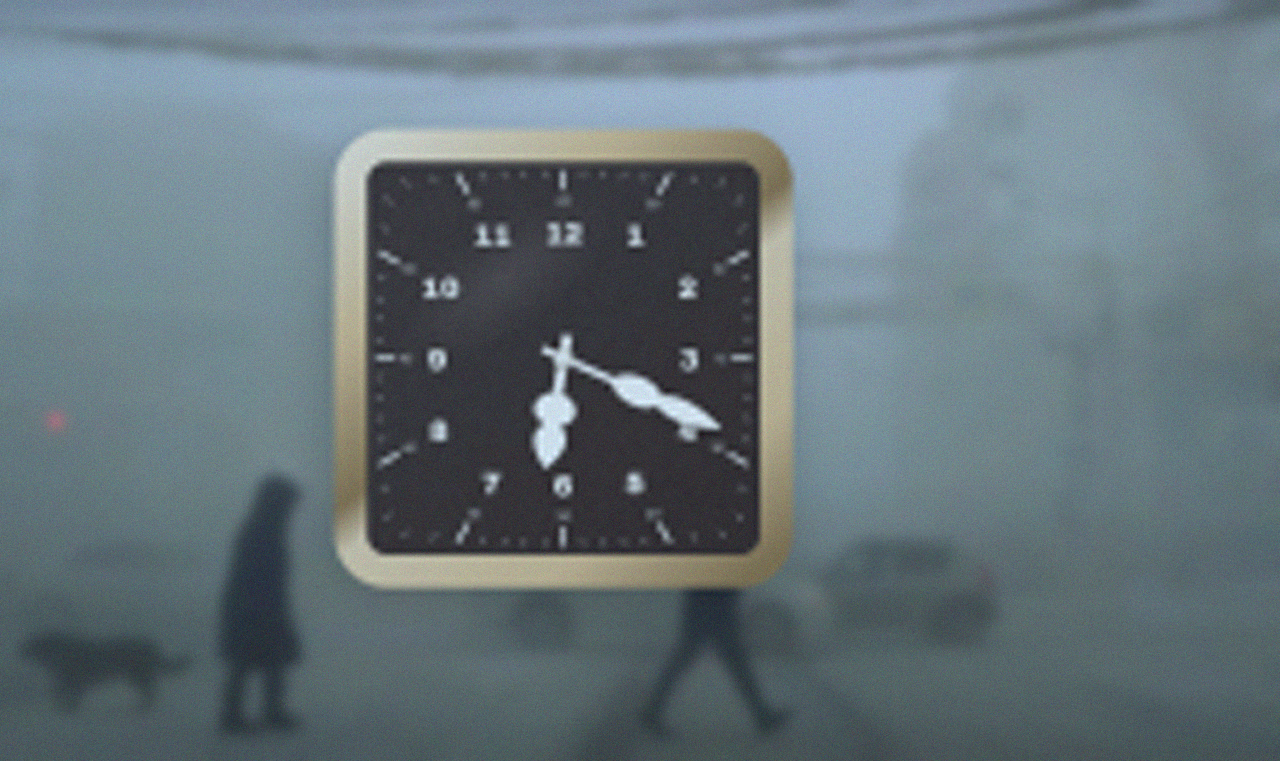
6:19
